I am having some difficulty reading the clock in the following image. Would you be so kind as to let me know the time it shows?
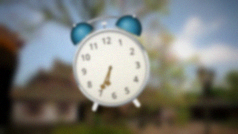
6:35
